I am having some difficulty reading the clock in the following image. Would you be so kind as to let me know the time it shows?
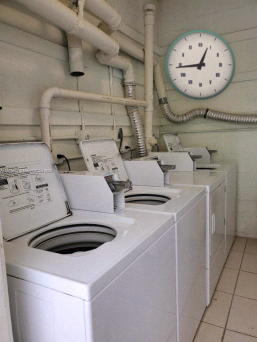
12:44
